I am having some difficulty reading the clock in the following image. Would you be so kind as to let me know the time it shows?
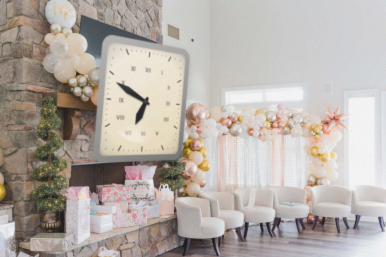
6:49
